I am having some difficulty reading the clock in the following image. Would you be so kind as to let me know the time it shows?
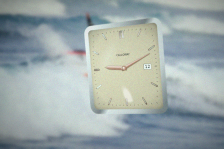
9:11
